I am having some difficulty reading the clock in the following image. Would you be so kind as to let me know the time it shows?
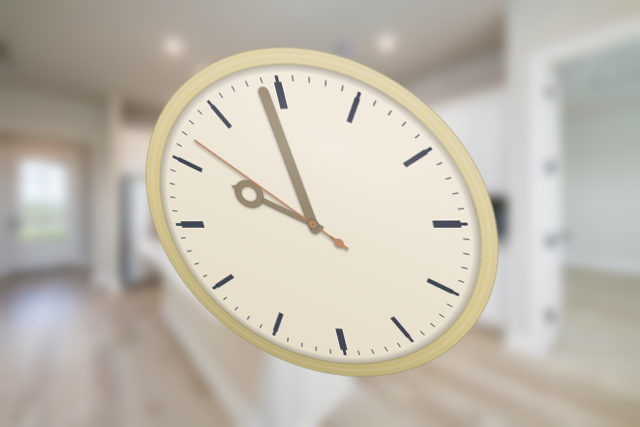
9:58:52
